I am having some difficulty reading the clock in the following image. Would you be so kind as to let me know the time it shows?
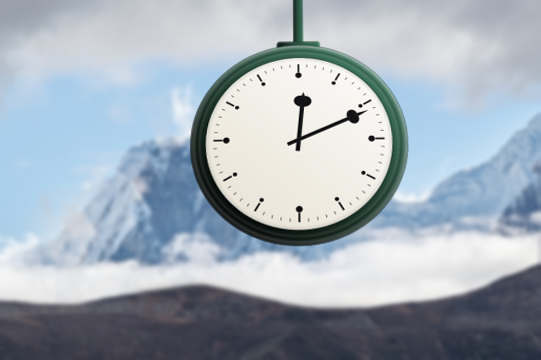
12:11
